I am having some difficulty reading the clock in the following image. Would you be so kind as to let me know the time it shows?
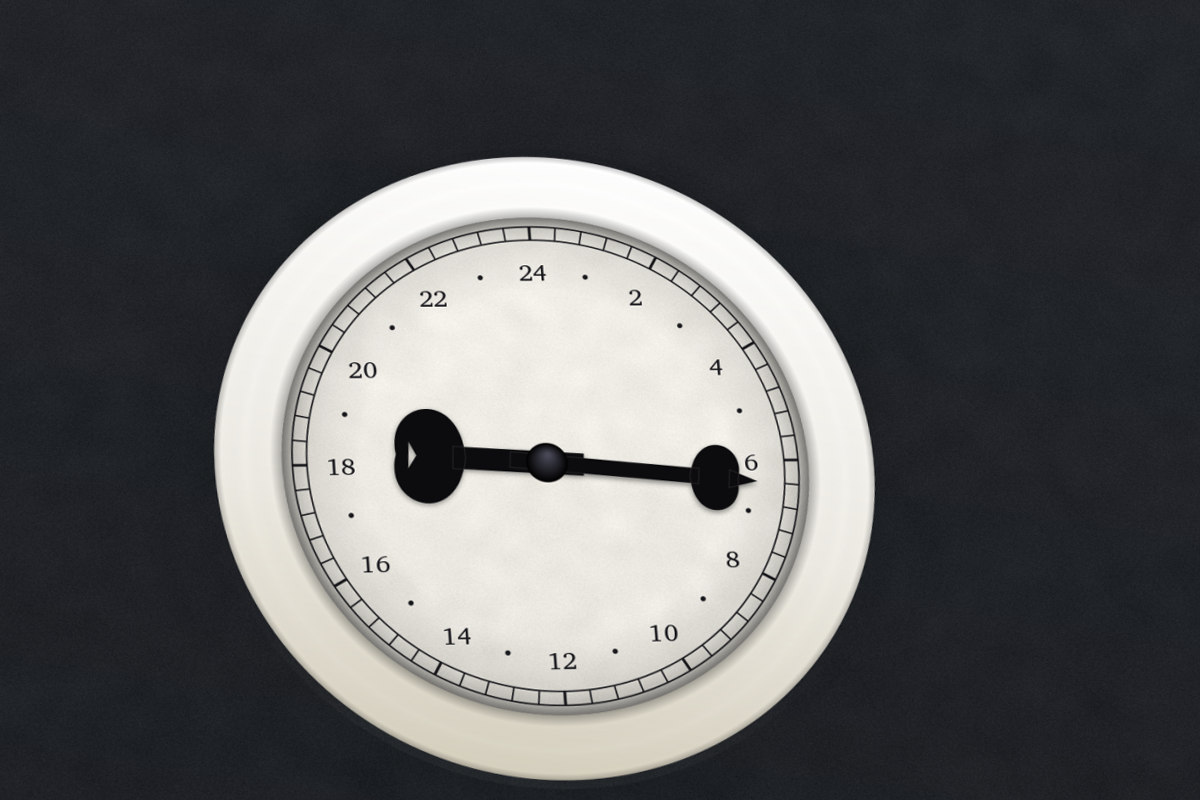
18:16
